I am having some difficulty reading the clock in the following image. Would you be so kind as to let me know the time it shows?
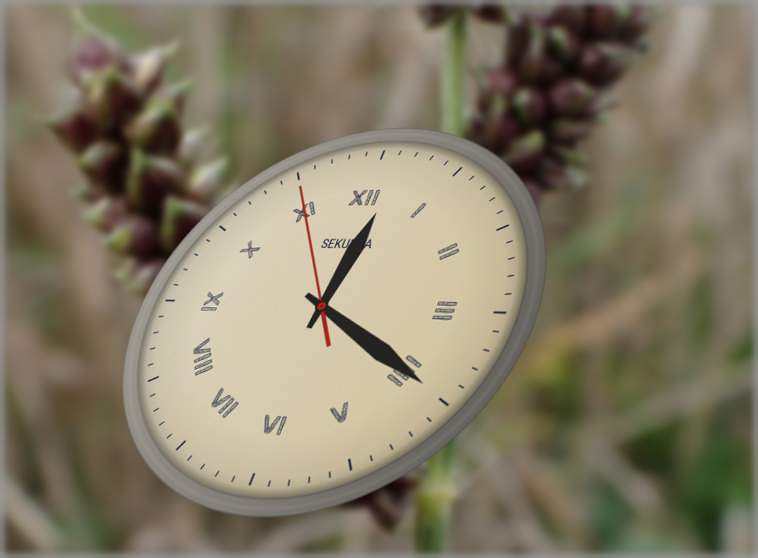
12:19:55
